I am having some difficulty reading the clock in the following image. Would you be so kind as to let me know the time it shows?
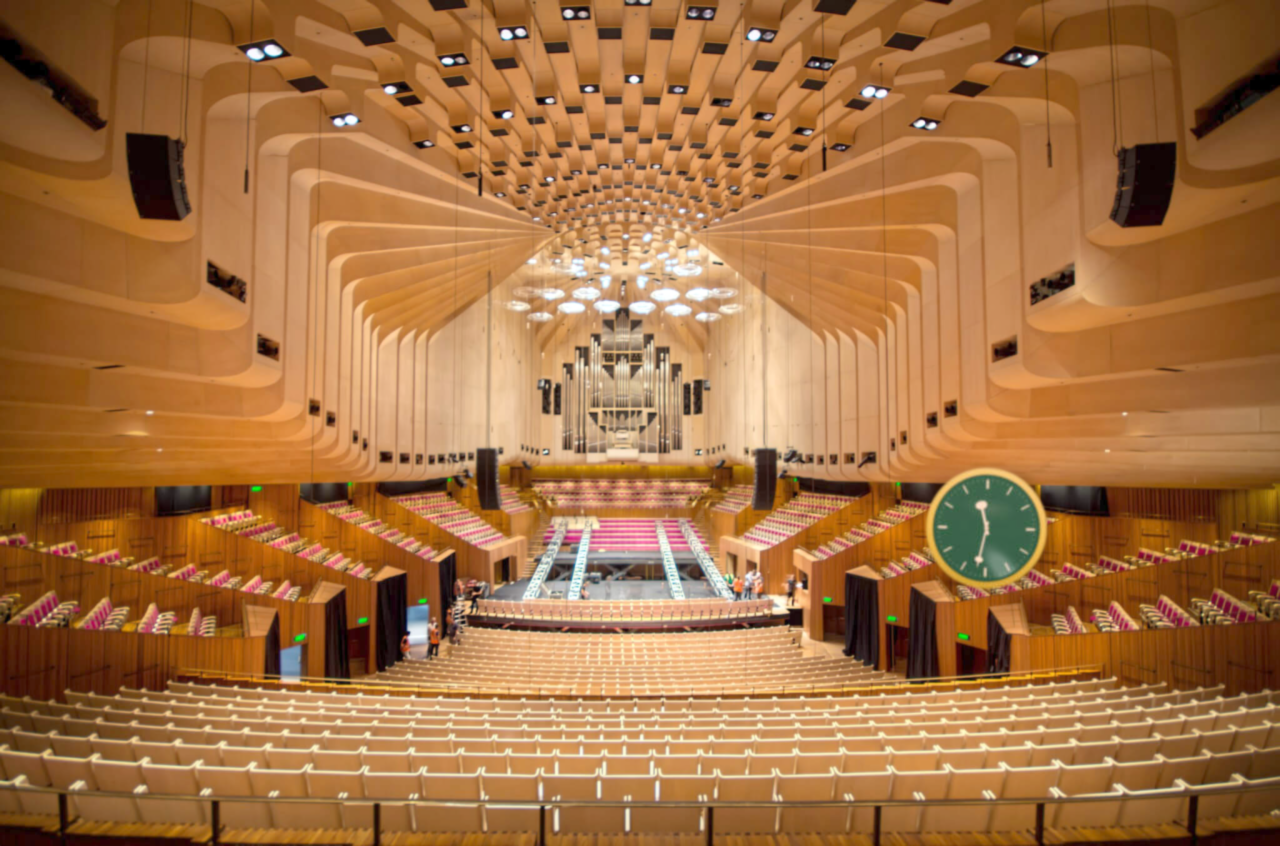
11:32
